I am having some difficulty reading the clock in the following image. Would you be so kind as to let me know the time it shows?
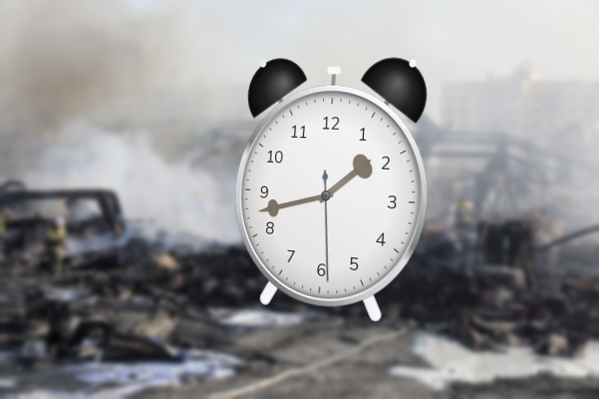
1:42:29
